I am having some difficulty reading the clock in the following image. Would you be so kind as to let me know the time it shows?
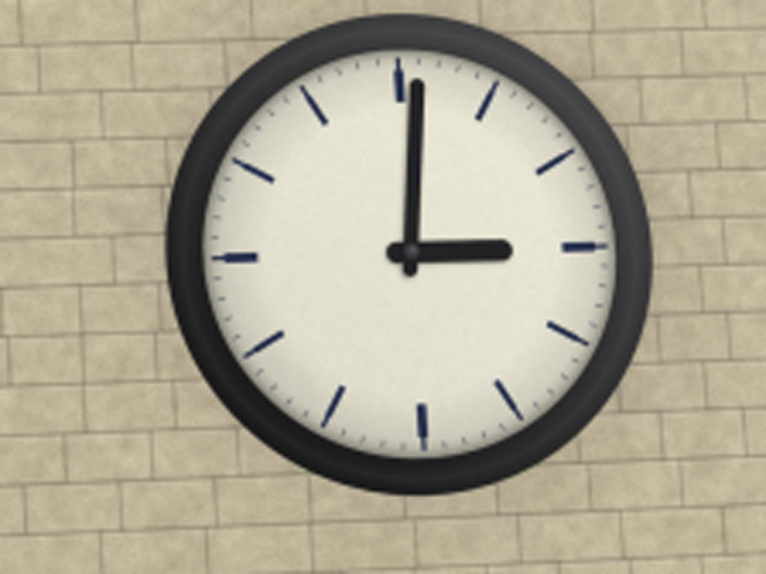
3:01
